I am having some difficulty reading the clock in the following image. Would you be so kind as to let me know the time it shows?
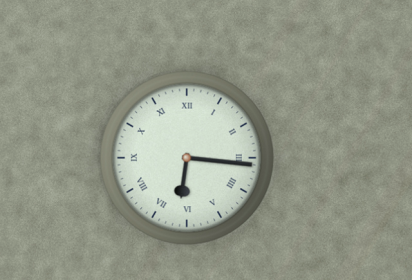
6:16
